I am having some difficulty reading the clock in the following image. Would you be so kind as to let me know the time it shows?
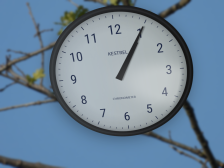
1:05
